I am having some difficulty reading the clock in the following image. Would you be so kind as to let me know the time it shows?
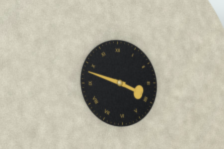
3:48
